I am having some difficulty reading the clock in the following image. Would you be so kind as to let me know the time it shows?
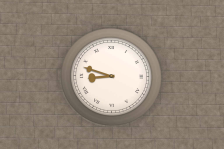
8:48
